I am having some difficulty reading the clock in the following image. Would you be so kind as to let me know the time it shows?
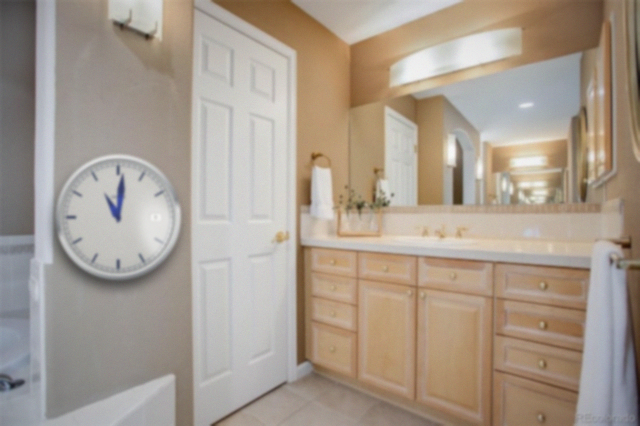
11:01
